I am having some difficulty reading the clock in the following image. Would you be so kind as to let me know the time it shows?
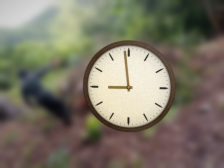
8:59
